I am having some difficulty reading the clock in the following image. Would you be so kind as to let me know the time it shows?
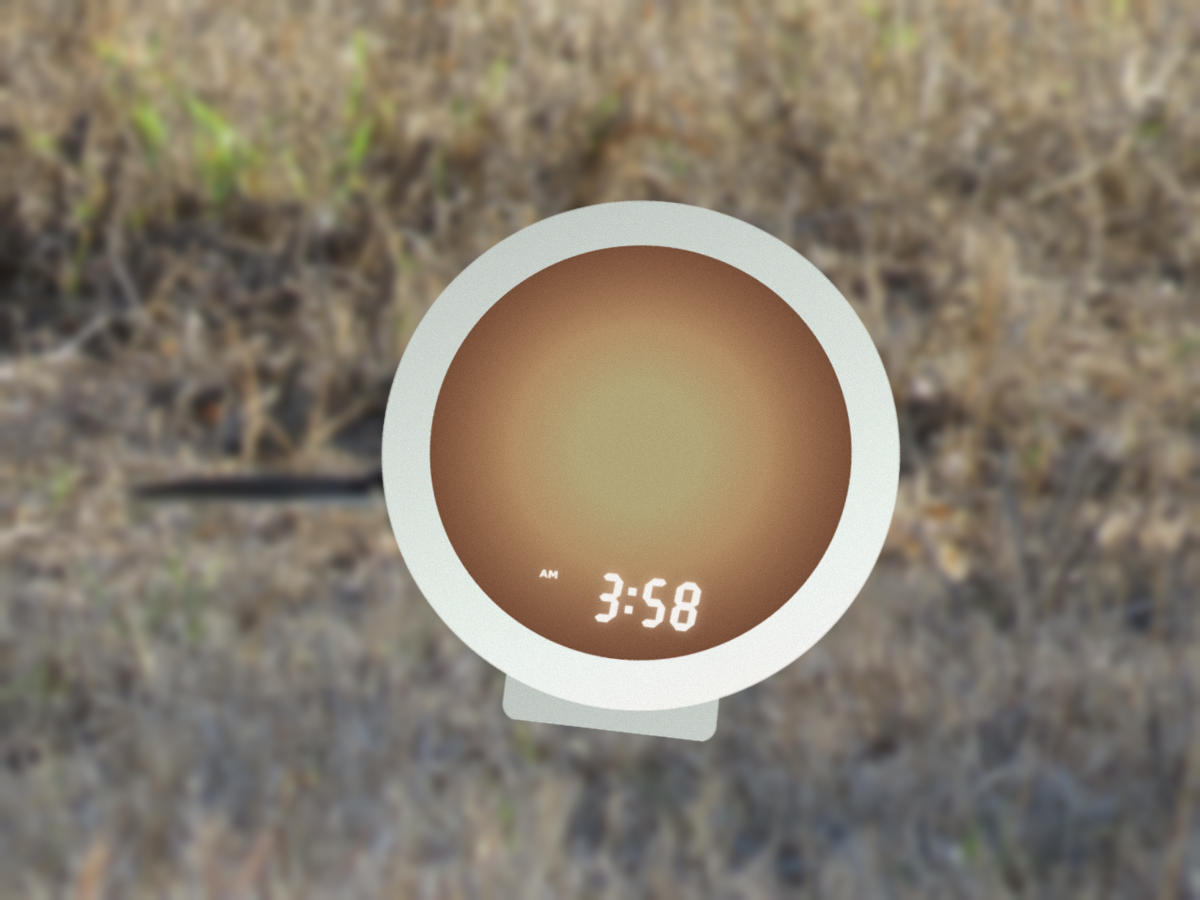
3:58
